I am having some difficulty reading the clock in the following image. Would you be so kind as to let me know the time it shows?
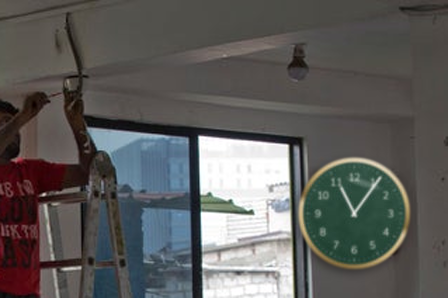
11:06
